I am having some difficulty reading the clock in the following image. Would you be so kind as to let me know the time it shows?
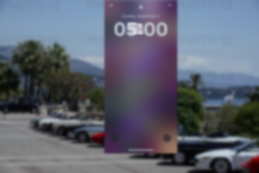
5:00
